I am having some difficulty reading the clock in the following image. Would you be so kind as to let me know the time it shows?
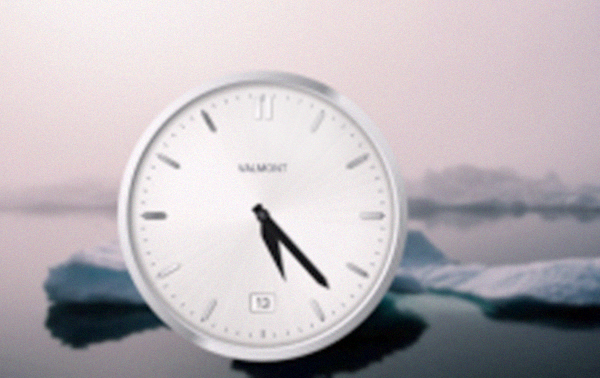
5:23
